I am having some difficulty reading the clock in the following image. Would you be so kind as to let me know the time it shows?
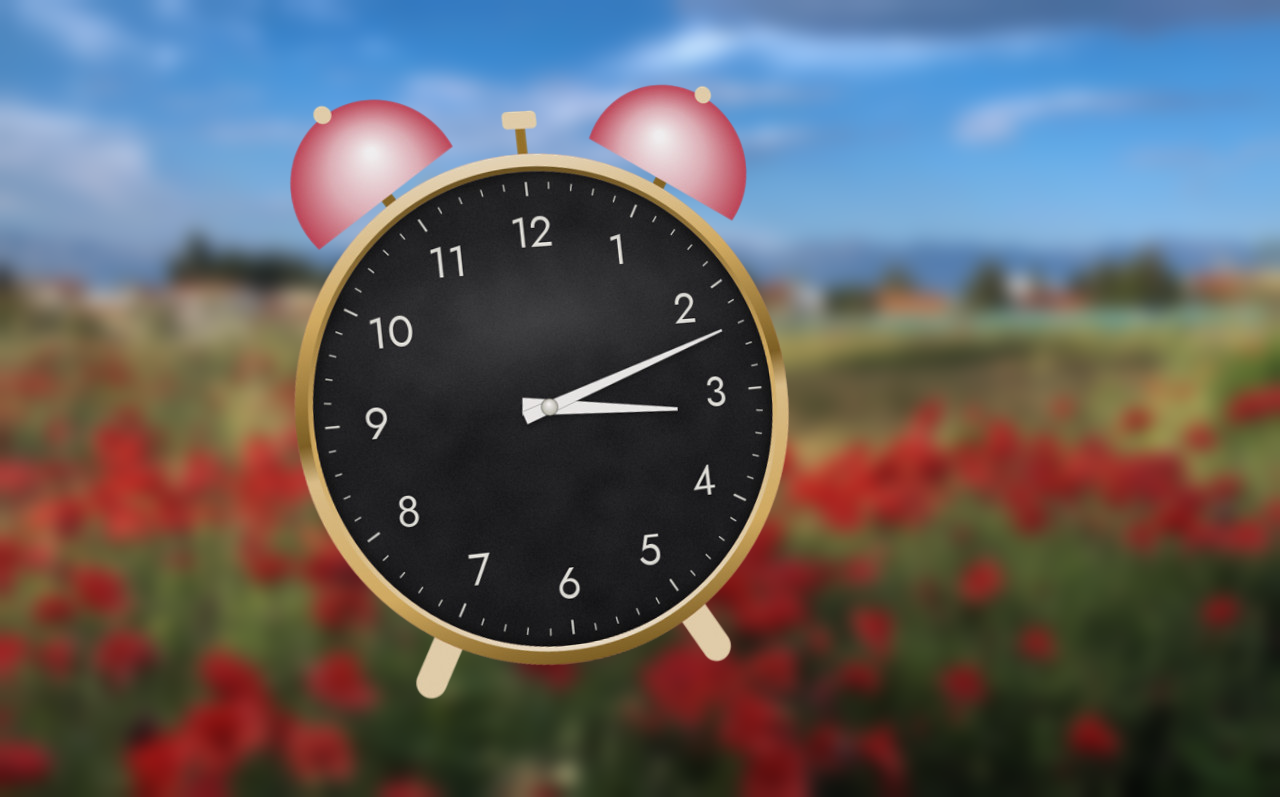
3:12
